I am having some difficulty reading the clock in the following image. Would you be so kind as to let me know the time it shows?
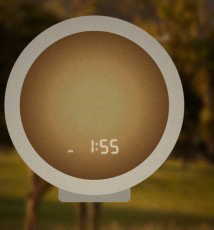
1:55
